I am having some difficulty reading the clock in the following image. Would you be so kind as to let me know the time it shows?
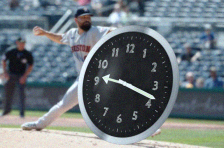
9:18
